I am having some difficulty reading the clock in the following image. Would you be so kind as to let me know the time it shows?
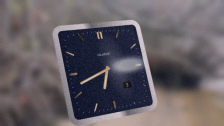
6:42
